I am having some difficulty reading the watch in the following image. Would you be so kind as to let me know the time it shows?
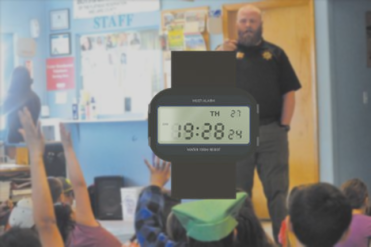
19:28:24
